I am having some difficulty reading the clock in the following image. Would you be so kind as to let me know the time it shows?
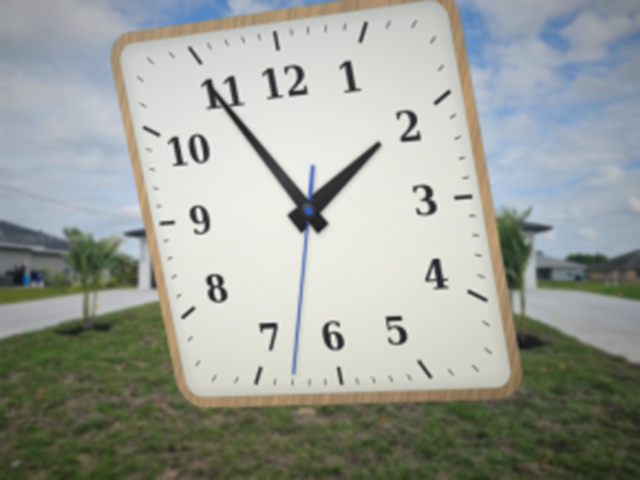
1:54:33
